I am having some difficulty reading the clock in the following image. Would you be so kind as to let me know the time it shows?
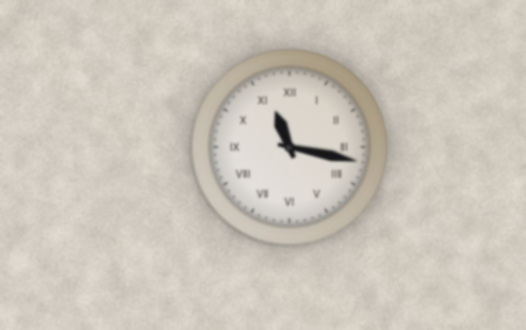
11:17
